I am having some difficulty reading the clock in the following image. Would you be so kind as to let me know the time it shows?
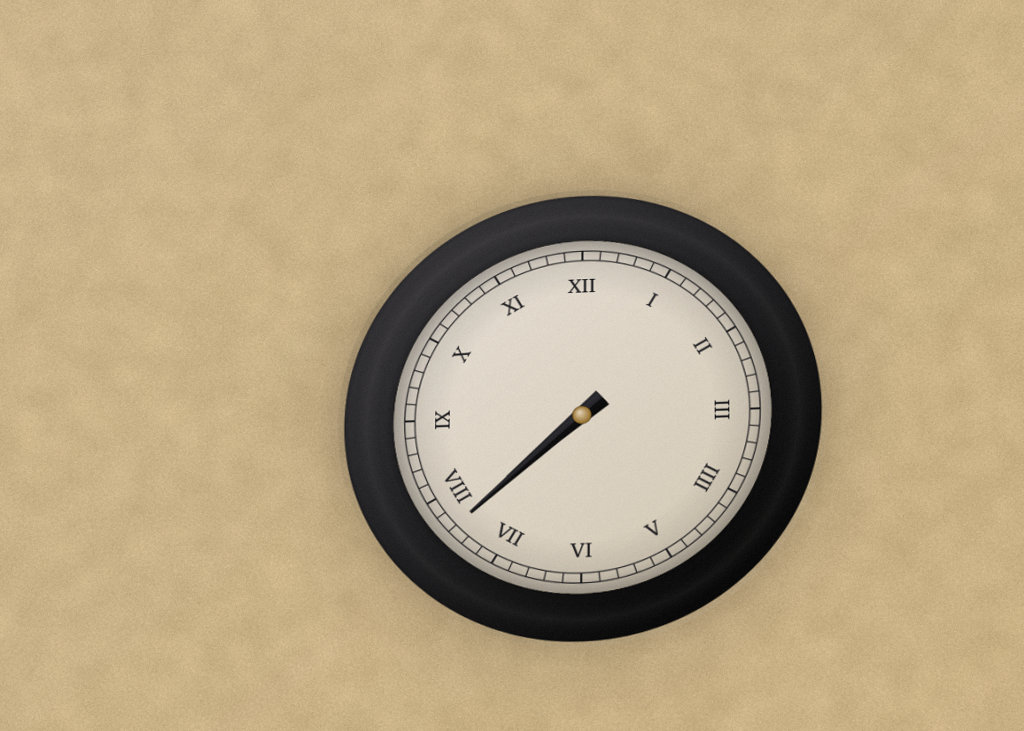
7:38
